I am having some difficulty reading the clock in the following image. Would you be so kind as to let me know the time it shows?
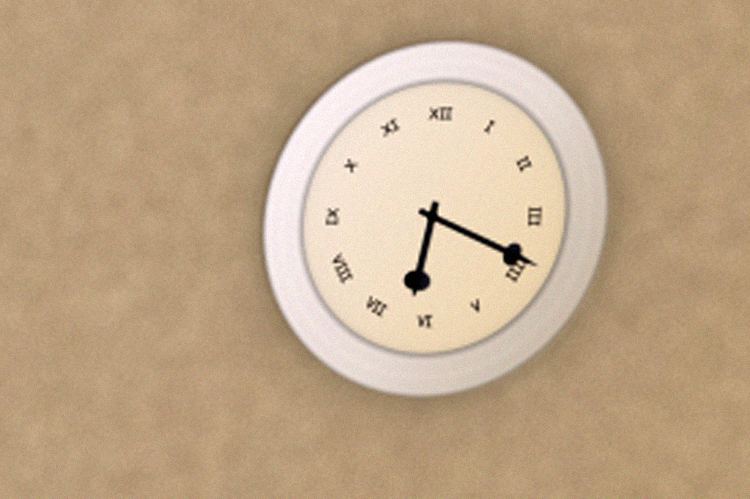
6:19
